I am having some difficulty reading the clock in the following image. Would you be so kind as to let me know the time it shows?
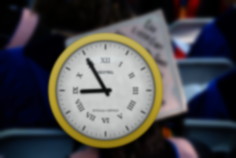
8:55
